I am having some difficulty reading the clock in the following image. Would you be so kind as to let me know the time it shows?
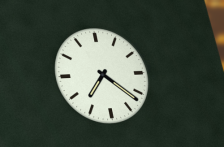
7:22
